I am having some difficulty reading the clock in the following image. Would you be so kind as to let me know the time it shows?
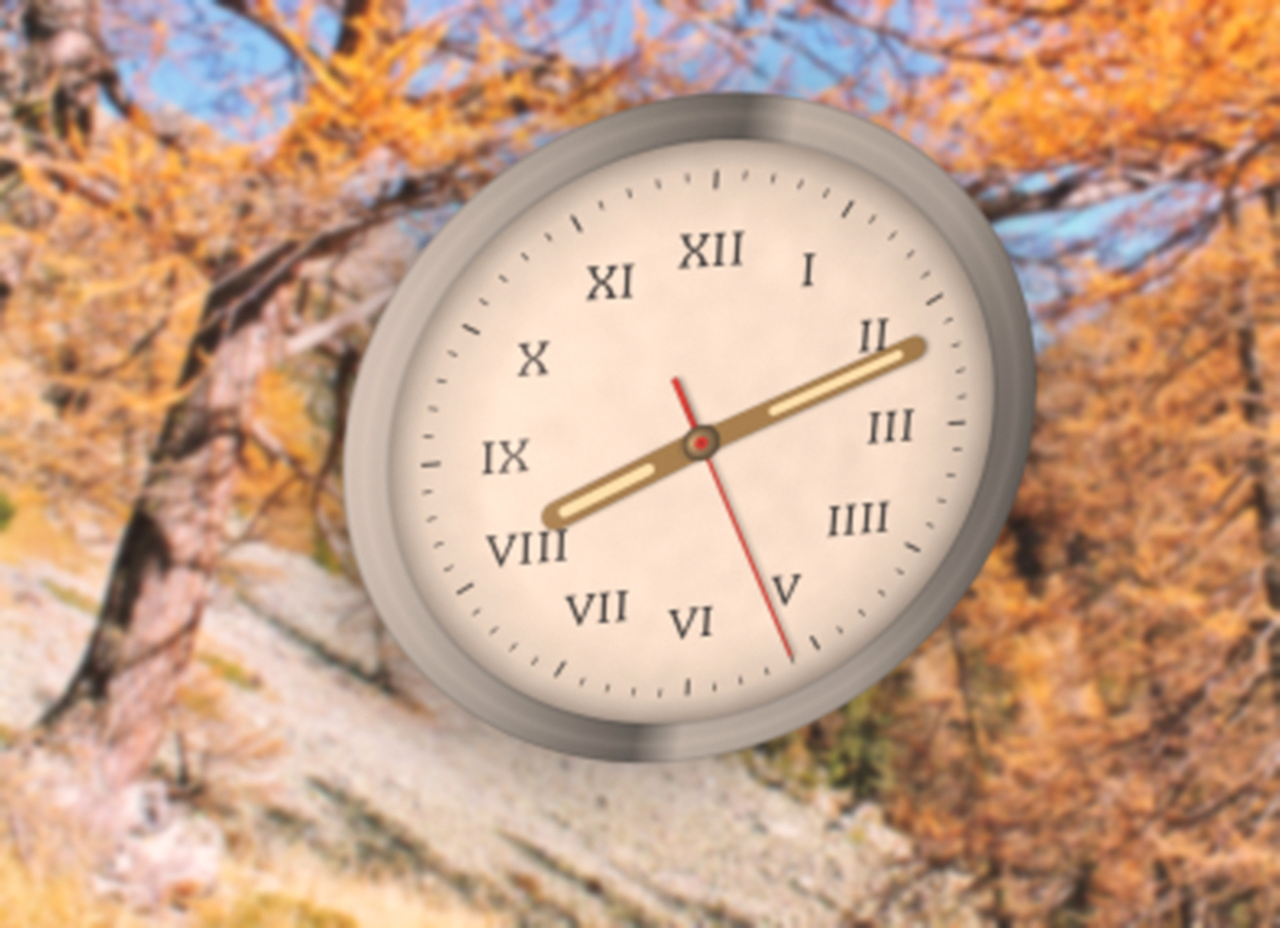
8:11:26
